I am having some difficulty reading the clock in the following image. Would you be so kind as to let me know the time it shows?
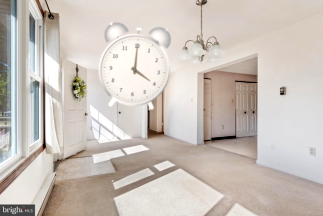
4:00
